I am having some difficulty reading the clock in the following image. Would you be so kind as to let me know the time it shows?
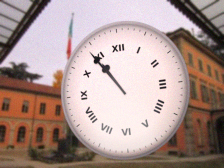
10:54
